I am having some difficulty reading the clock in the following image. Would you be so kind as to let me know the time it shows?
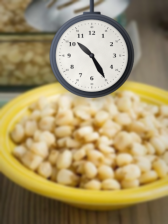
10:25
